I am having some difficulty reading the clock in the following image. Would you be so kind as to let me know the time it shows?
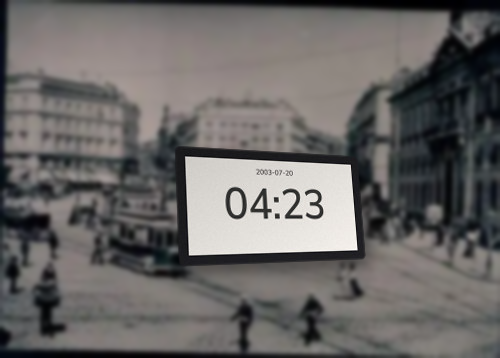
4:23
